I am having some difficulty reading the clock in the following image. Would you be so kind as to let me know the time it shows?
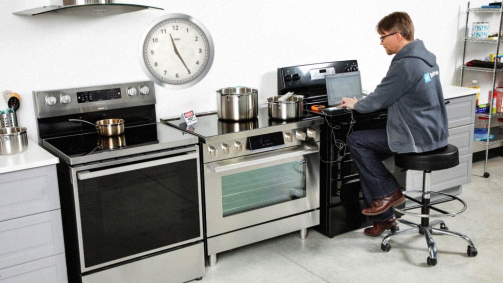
11:25
